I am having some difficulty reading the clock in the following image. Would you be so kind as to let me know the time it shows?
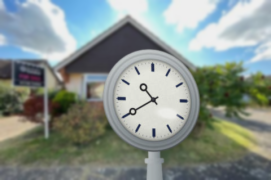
10:40
